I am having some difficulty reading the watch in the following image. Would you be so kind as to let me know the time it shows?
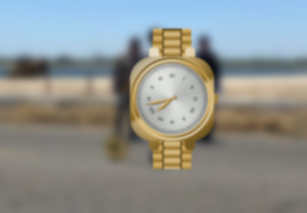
7:43
